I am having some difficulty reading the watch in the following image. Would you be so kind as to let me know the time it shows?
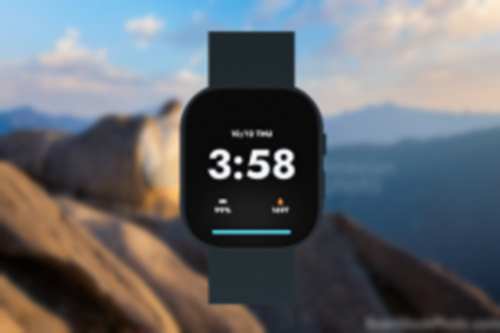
3:58
